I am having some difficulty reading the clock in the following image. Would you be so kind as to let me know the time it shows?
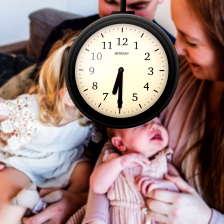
6:30
